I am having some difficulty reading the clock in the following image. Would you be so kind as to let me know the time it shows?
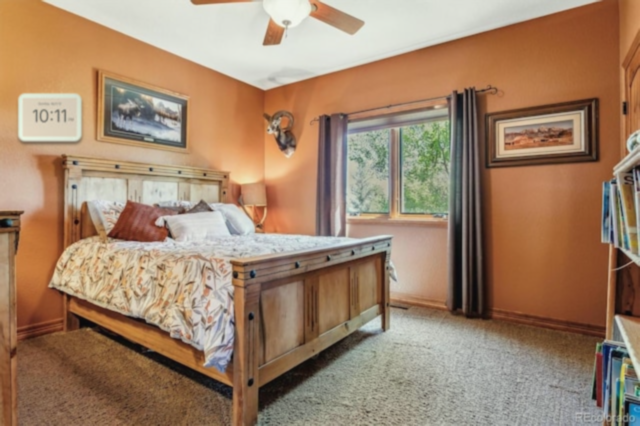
10:11
